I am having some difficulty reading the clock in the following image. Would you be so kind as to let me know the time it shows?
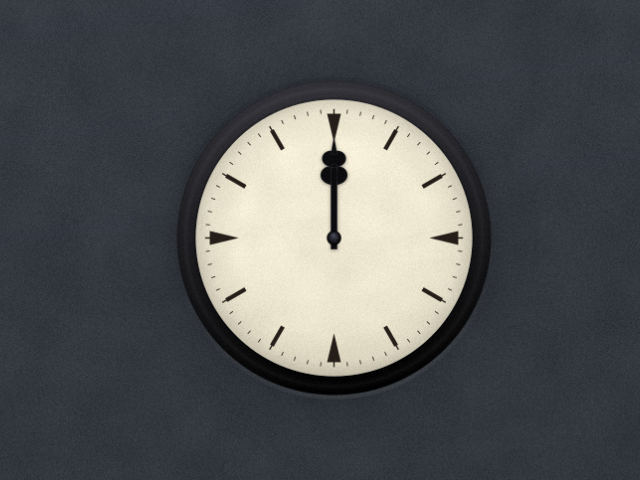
12:00
